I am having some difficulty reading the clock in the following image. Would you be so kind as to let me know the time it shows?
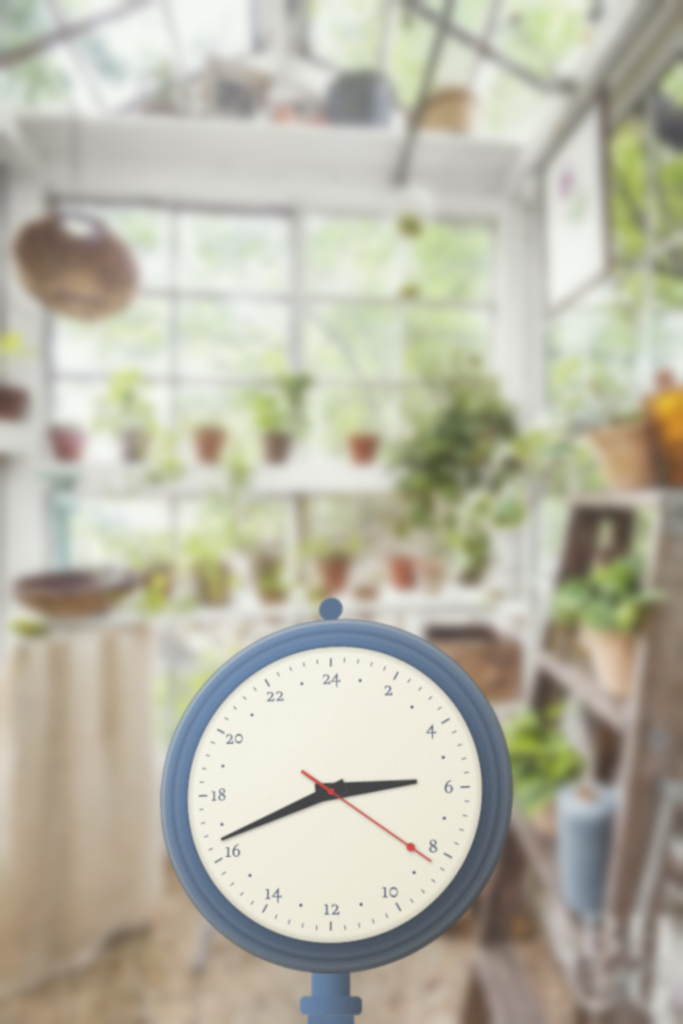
5:41:21
